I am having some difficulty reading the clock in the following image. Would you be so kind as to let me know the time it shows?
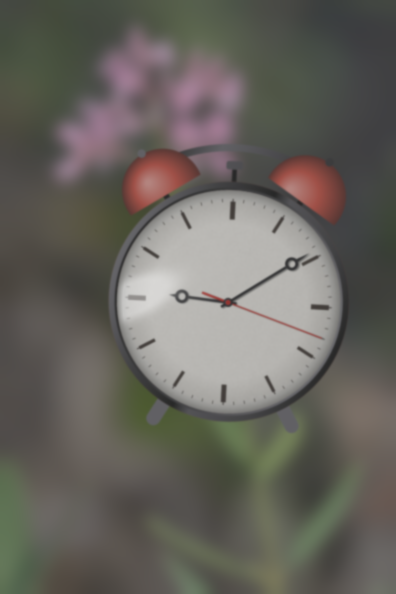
9:09:18
